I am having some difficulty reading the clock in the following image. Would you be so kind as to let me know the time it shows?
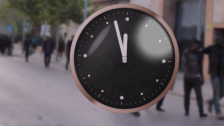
11:57
